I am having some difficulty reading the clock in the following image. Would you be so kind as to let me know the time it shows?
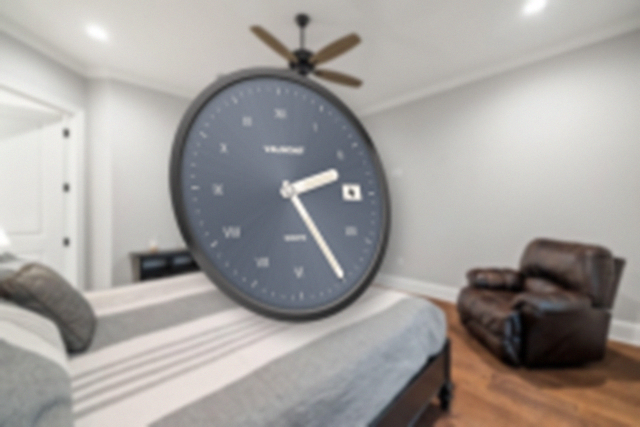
2:25
